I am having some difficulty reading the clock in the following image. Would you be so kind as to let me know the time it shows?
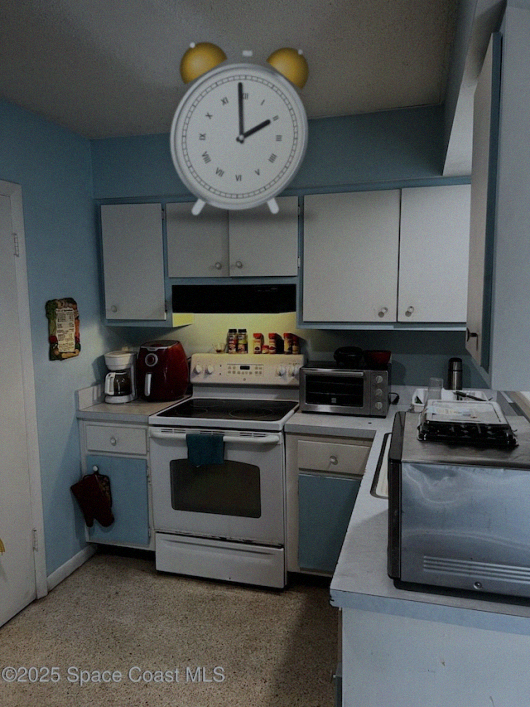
1:59
